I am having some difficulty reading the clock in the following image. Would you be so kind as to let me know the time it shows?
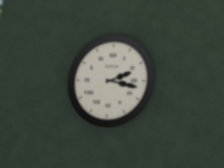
2:17
